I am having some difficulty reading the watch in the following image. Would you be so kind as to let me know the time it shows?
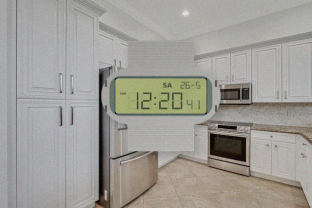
12:20:41
